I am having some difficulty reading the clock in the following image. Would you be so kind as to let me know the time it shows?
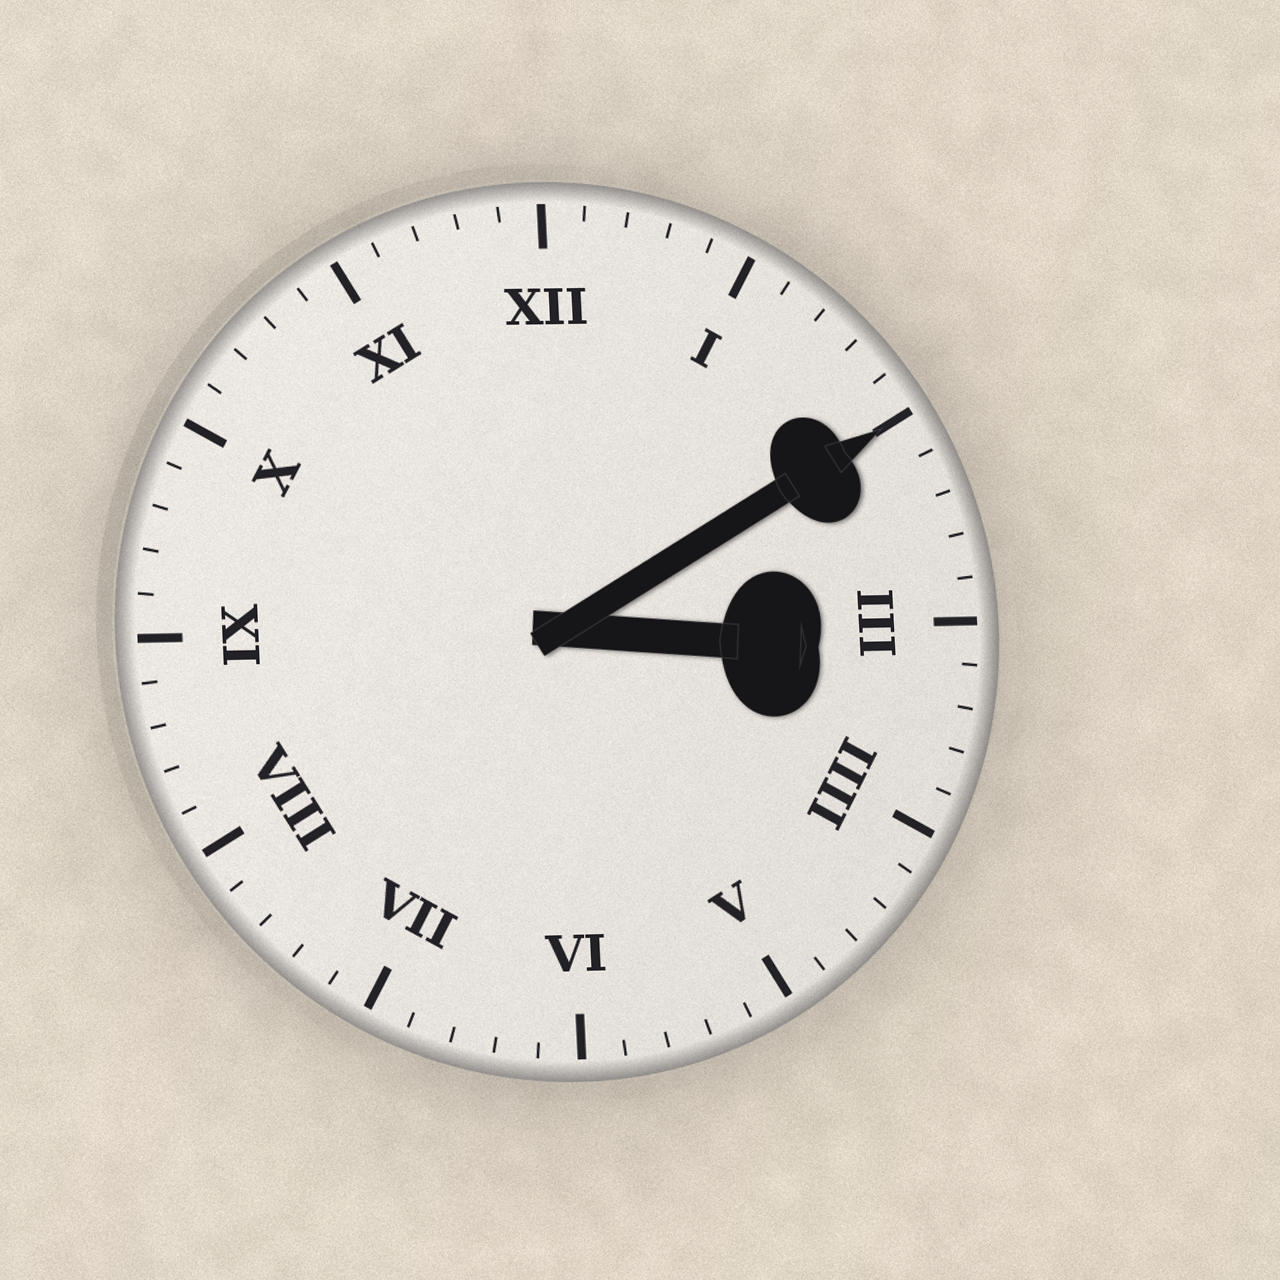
3:10
